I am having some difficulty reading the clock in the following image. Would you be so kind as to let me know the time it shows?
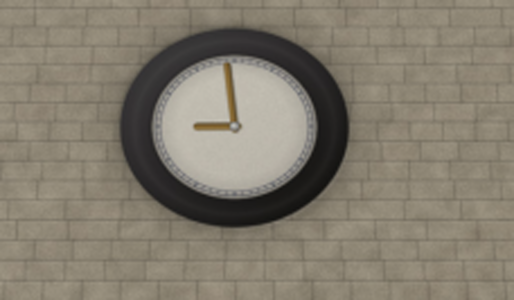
8:59
